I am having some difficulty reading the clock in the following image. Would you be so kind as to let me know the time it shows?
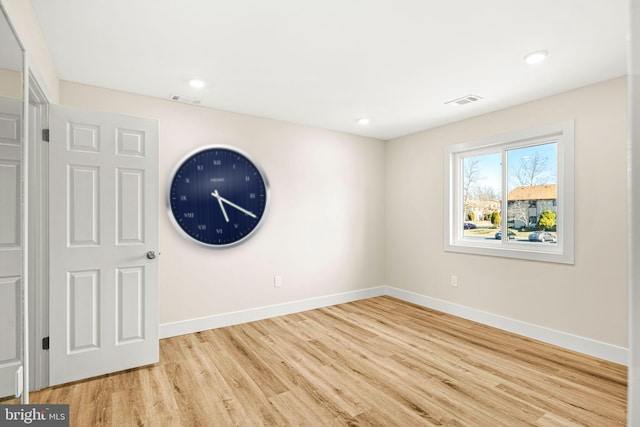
5:20
